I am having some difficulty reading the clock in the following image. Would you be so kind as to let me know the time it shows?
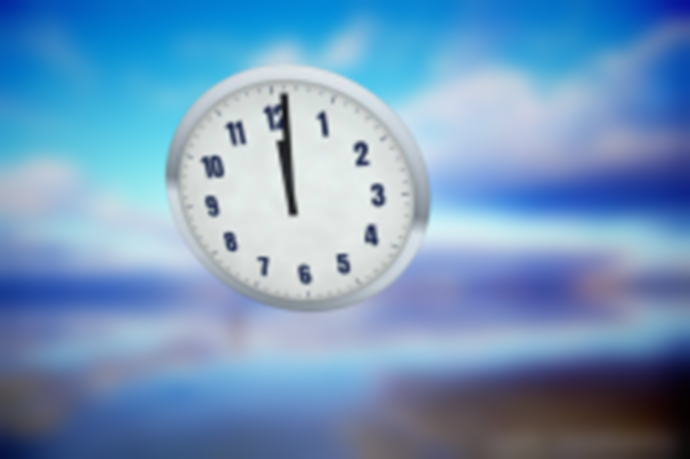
12:01
